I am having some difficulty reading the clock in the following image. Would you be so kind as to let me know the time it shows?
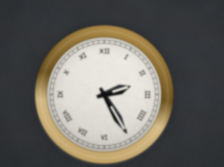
2:25
